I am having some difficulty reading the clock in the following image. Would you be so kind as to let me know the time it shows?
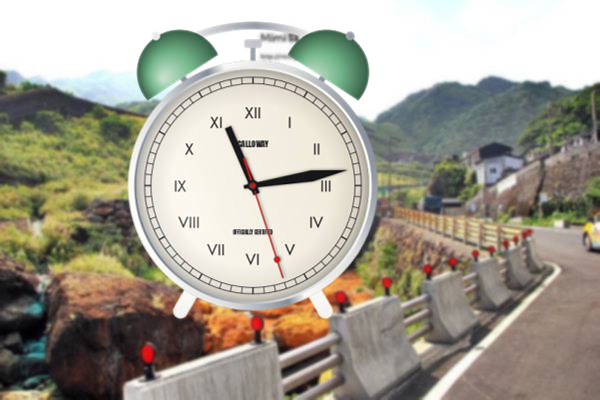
11:13:27
